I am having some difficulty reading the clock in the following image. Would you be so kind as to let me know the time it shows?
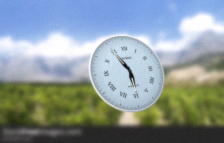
5:55
